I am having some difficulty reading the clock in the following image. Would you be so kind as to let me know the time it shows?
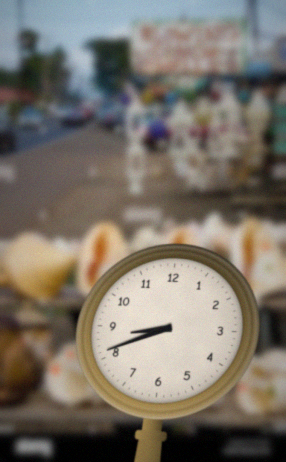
8:41
